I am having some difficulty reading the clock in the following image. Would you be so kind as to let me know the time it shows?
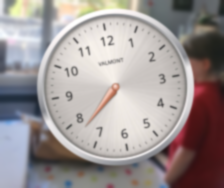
7:38
